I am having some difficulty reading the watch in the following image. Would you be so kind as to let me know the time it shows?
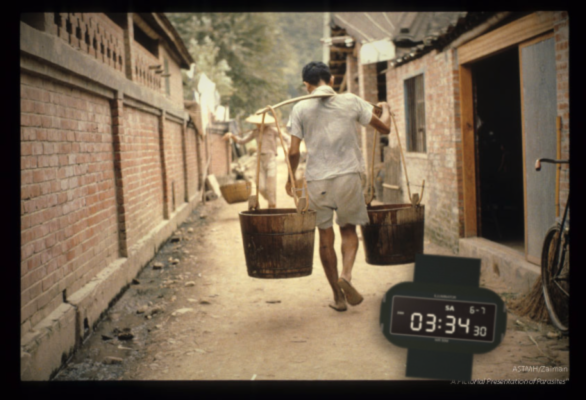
3:34
